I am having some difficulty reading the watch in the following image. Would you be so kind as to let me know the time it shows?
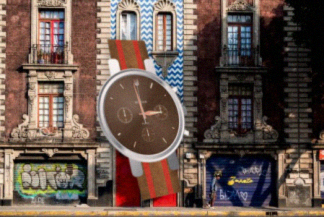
2:59
